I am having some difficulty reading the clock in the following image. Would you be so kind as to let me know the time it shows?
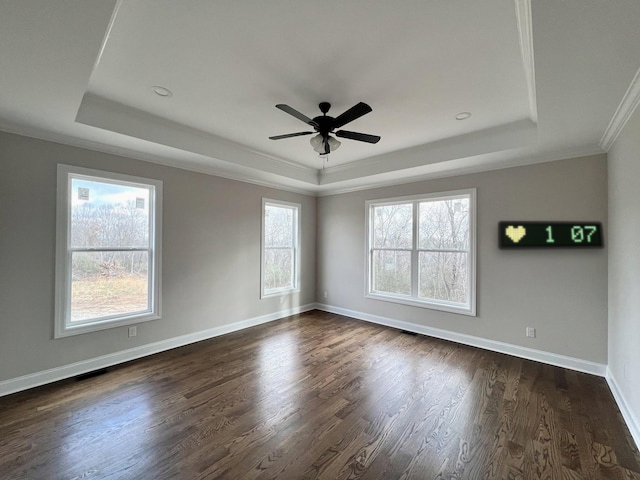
1:07
